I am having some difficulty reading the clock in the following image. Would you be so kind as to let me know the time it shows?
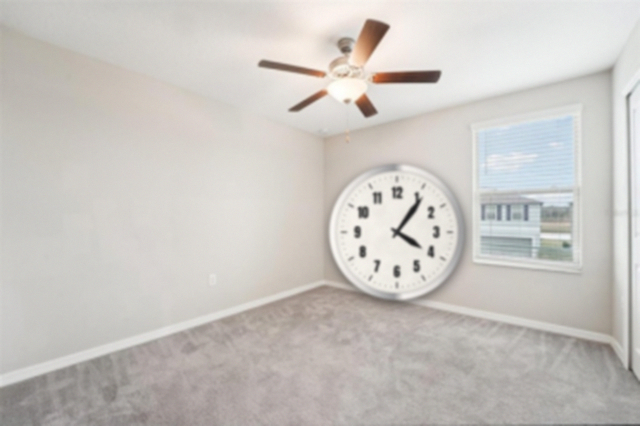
4:06
